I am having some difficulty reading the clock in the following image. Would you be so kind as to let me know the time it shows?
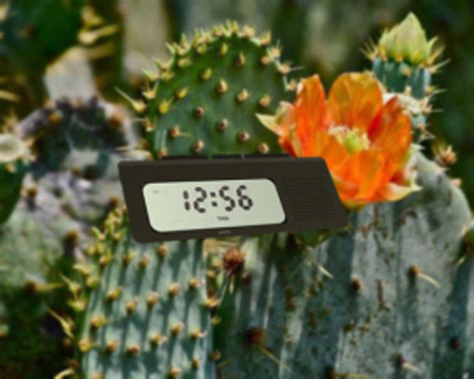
12:56
